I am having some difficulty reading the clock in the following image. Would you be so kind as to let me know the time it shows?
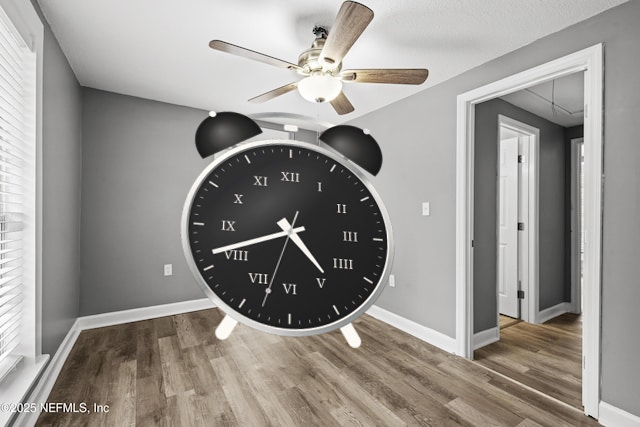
4:41:33
